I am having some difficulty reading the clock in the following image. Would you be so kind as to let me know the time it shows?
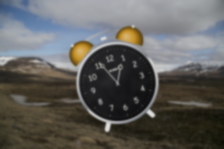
12:56
